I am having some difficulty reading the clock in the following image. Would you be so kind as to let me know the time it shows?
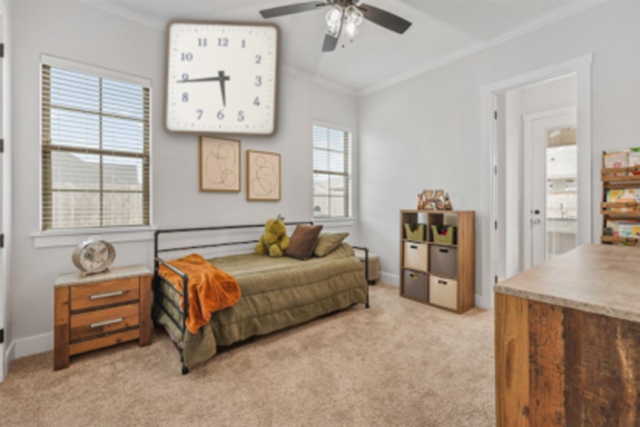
5:44
